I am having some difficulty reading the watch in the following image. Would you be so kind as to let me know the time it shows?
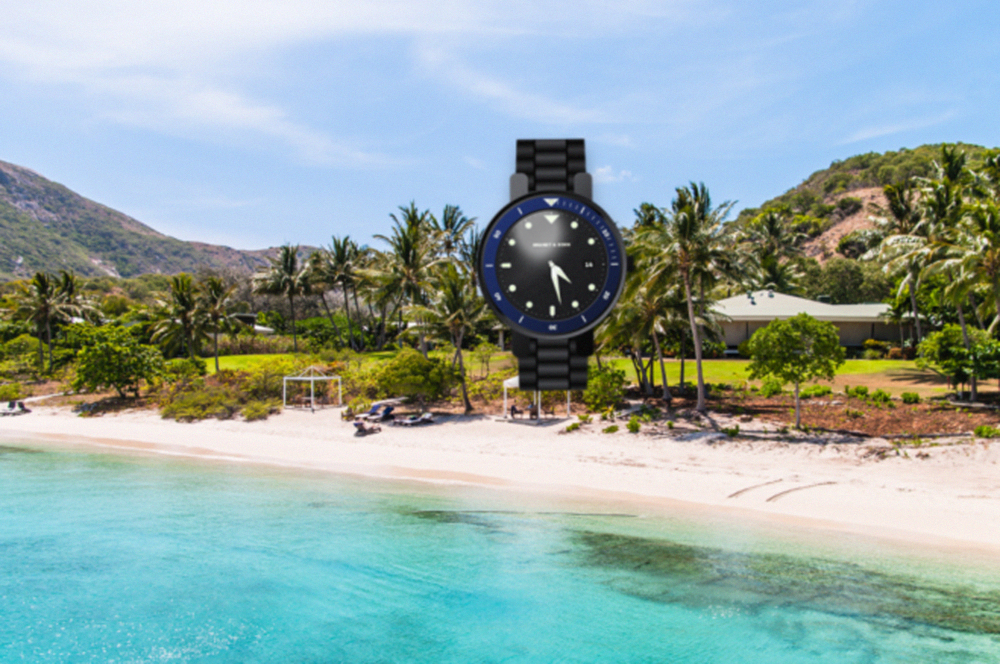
4:28
